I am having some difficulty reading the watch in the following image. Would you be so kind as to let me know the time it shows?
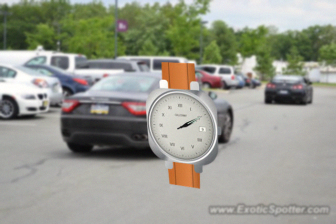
2:10
